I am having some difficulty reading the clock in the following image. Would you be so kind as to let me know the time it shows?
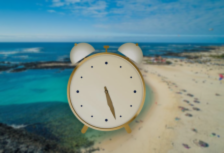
5:27
